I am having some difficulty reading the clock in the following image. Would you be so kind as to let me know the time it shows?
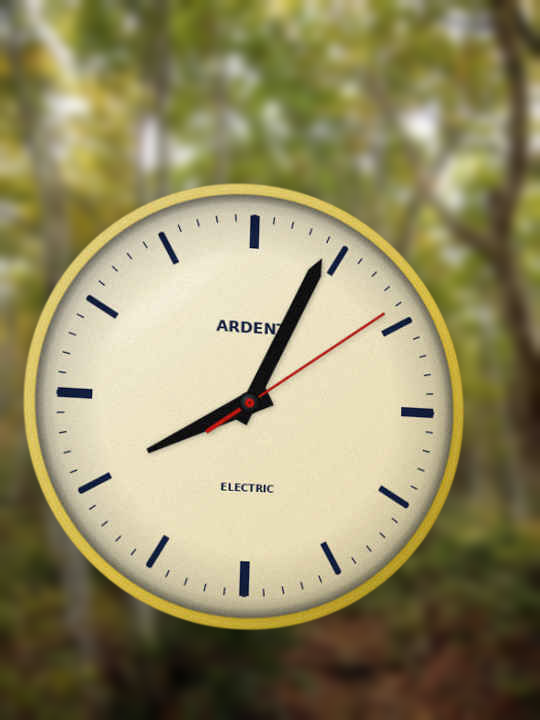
8:04:09
